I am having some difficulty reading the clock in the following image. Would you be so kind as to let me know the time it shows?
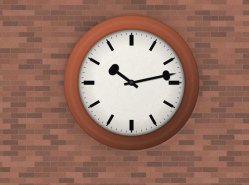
10:13
